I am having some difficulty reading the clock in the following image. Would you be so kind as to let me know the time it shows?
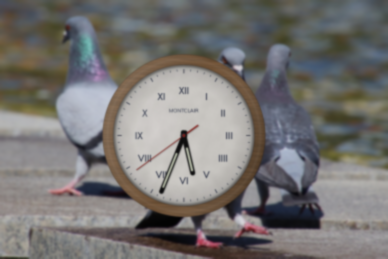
5:33:39
